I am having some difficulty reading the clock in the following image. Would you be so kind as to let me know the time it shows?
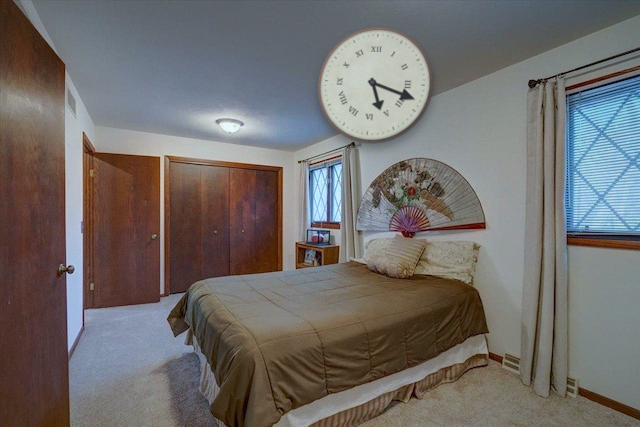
5:18
